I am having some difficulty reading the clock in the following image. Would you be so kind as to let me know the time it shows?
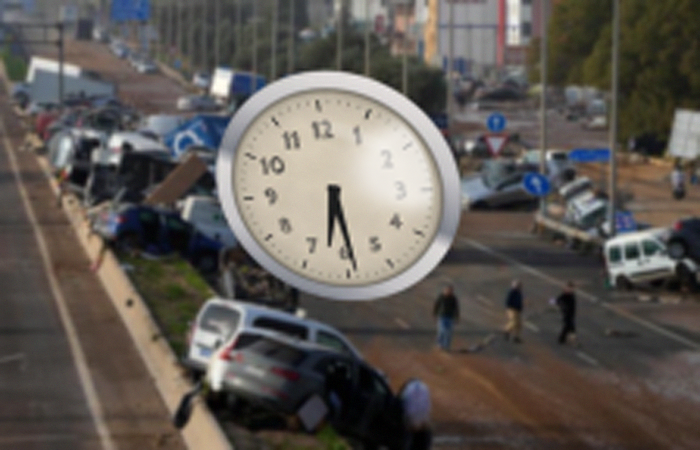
6:29
